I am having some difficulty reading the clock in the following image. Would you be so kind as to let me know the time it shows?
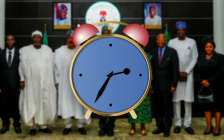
2:35
